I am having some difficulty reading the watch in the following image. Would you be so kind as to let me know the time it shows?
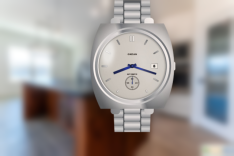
8:18
